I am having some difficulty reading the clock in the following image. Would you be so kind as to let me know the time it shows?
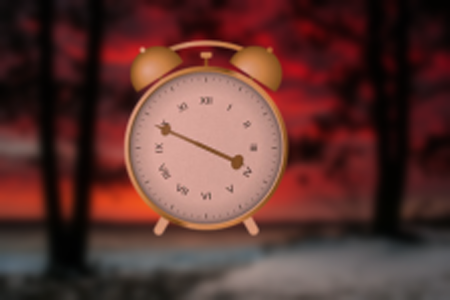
3:49
